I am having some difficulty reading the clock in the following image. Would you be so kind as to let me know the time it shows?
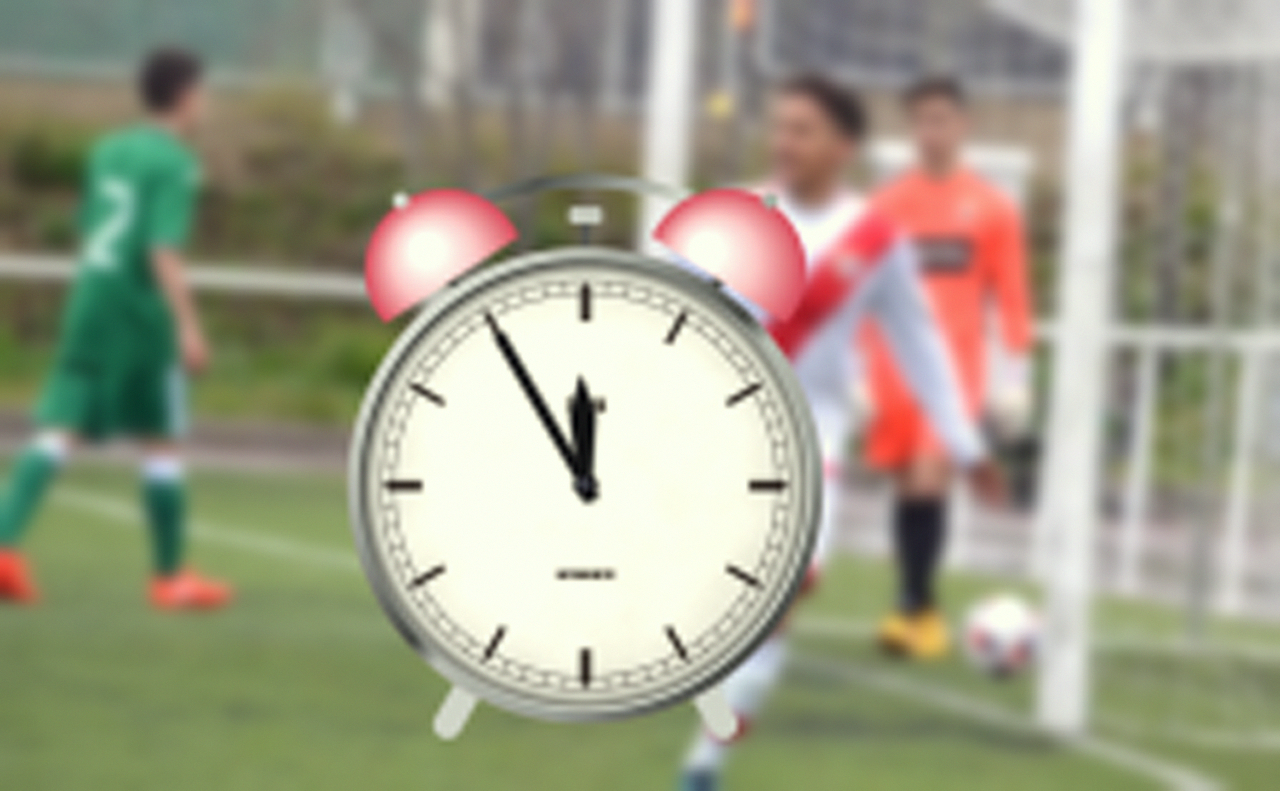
11:55
